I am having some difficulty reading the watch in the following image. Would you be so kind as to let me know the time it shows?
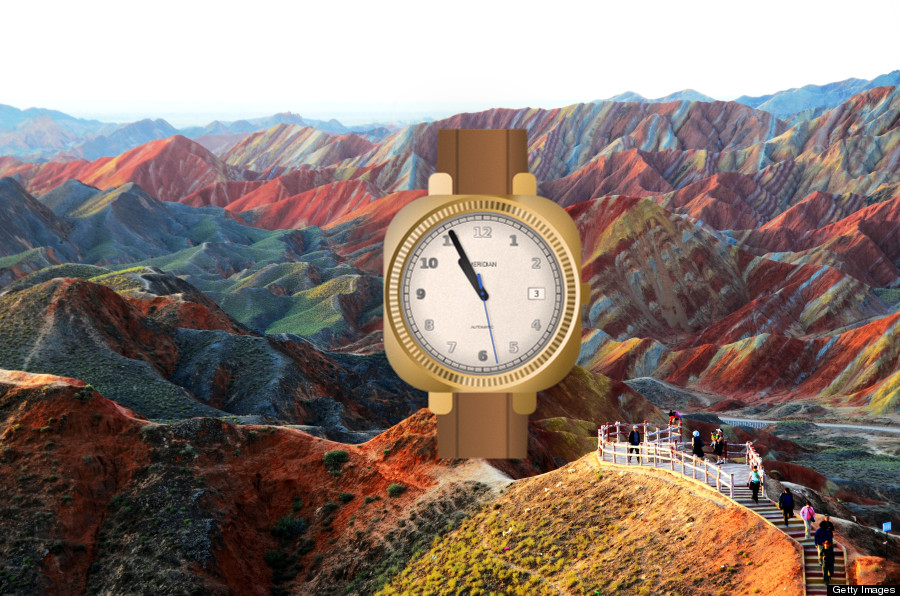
10:55:28
